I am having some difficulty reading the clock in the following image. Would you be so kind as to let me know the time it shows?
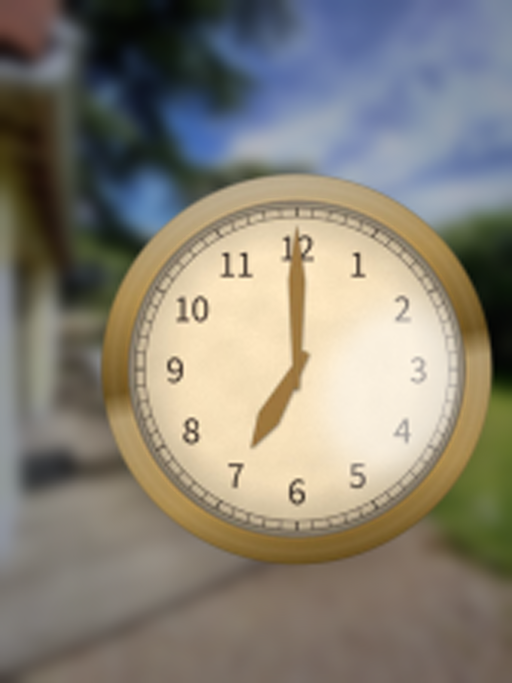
7:00
